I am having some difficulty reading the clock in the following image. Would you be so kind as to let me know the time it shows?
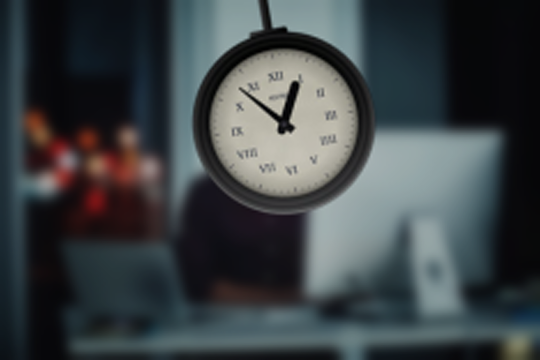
12:53
